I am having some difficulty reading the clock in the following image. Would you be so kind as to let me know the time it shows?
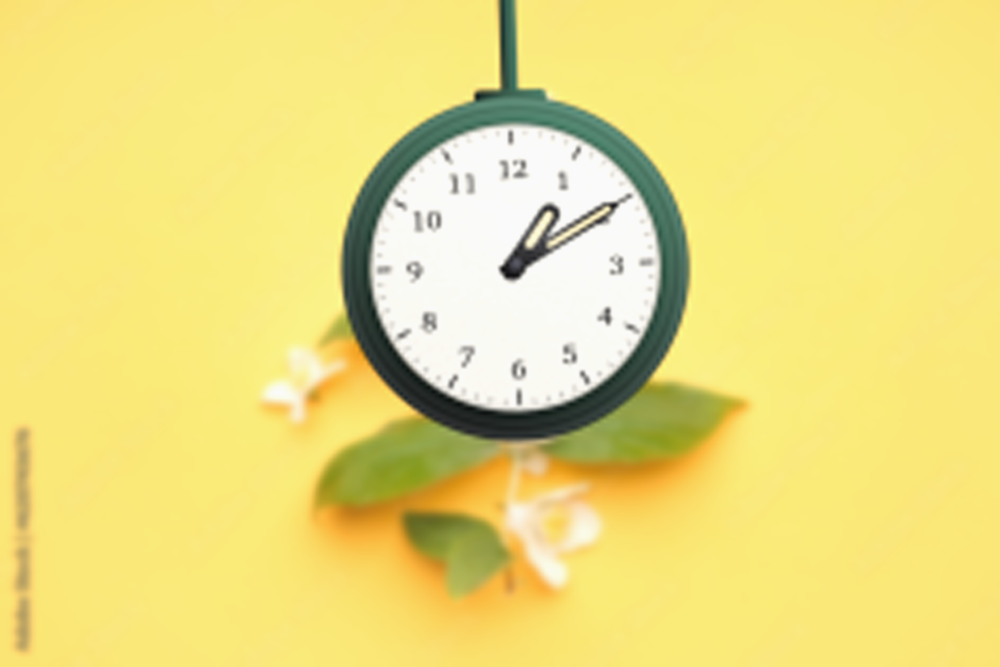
1:10
